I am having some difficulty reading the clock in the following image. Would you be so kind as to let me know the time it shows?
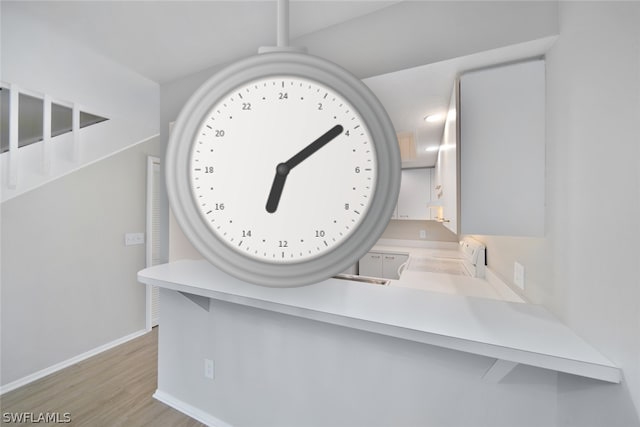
13:09
